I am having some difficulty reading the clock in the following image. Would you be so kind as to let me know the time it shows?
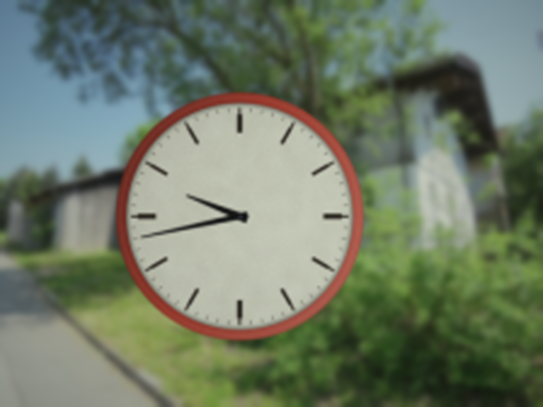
9:43
